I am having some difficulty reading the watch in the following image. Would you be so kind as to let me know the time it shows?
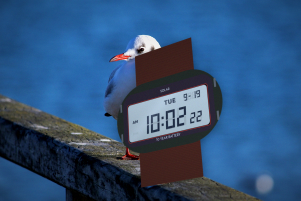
10:02:22
